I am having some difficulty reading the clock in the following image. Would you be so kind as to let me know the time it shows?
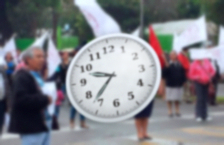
9:37
